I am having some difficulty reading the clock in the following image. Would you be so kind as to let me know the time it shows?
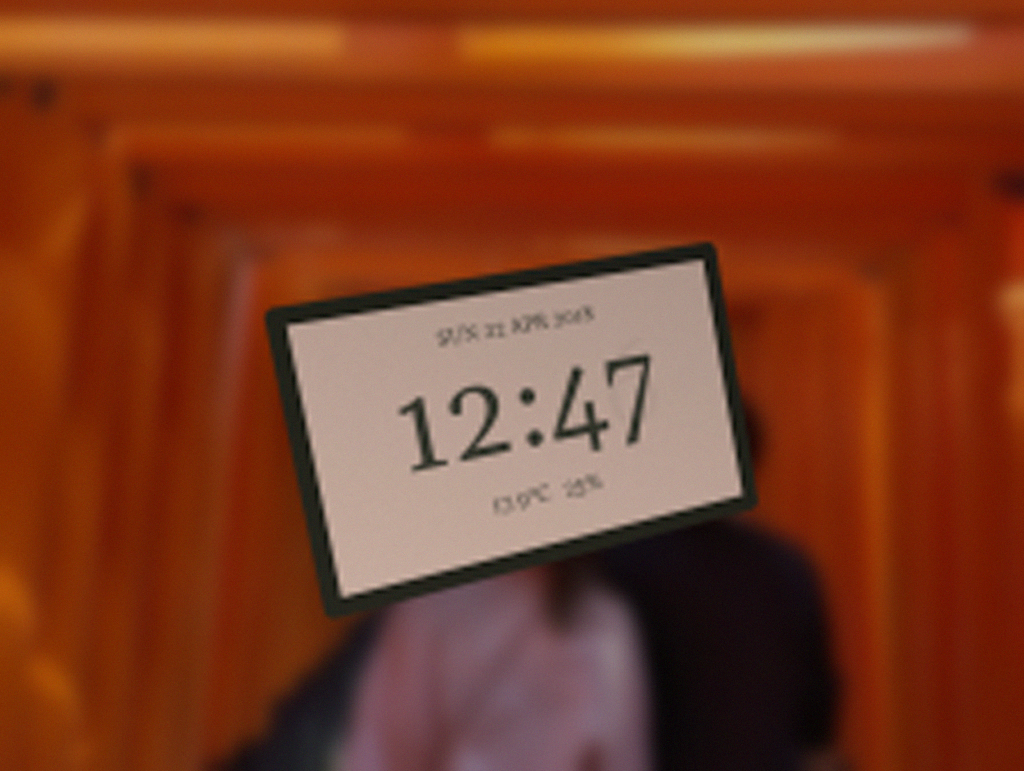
12:47
